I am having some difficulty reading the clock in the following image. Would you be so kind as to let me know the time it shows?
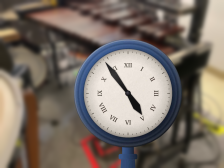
4:54
